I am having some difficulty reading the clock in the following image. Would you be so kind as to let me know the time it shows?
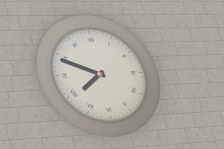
7:49
